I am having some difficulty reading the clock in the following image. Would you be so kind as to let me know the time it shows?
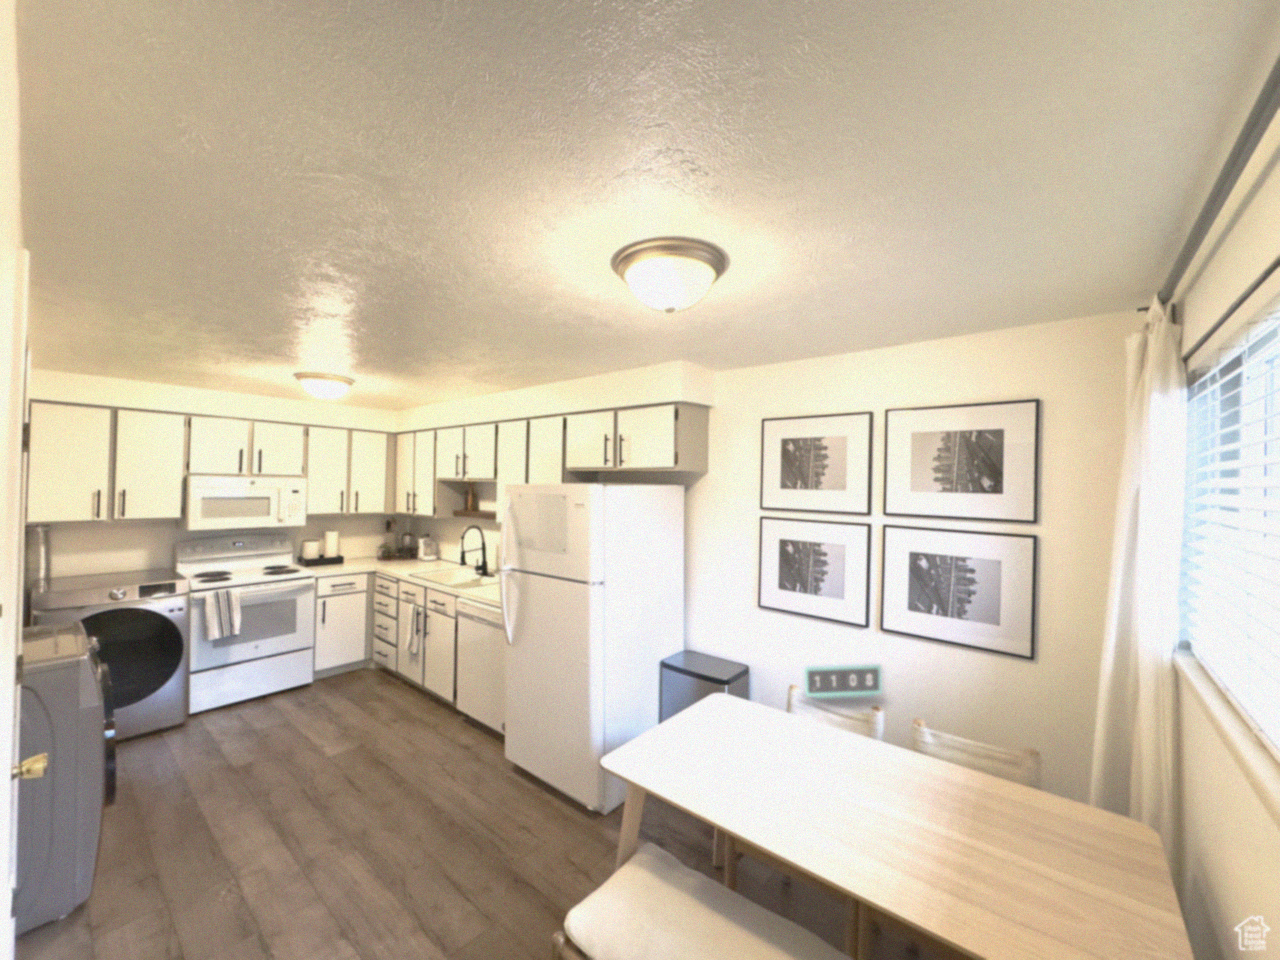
11:08
